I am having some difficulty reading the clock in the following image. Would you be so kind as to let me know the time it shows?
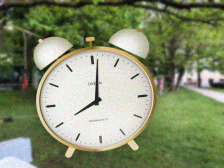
8:01
